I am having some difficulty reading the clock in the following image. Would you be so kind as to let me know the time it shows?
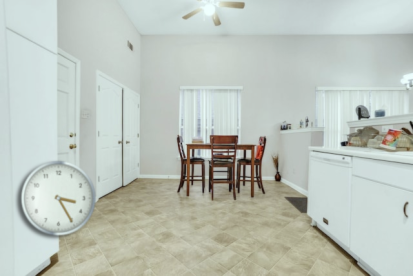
3:25
